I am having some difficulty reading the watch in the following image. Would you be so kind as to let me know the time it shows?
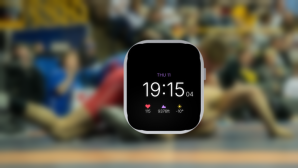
19:15
